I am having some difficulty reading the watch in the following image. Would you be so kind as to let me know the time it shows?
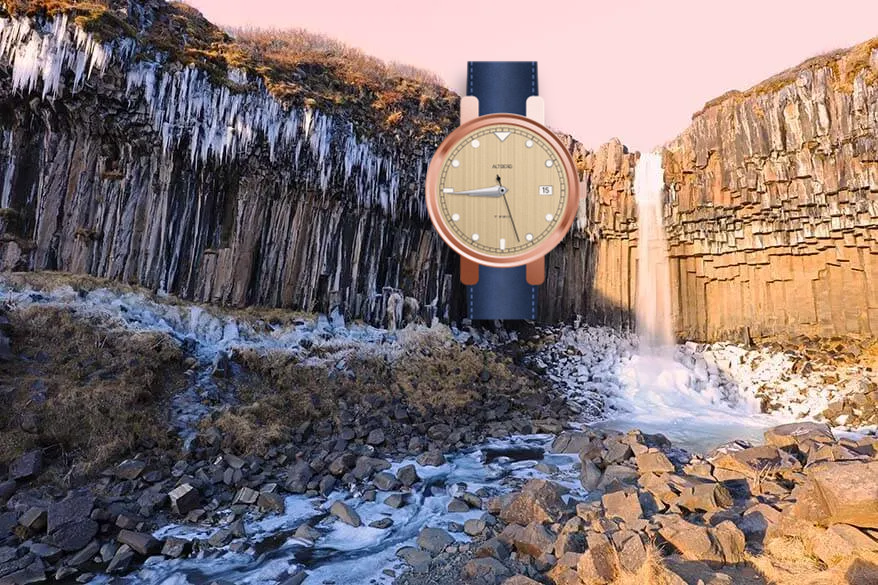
8:44:27
